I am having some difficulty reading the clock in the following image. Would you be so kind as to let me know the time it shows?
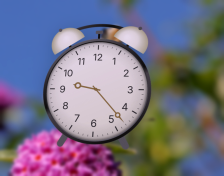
9:23
